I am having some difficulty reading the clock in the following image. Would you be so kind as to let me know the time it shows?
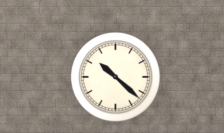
10:22
